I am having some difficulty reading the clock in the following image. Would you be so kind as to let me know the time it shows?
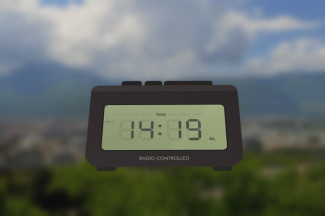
14:19
